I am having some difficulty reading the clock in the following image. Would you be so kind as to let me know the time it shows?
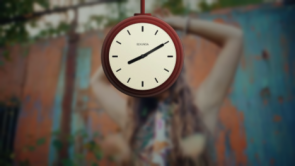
8:10
